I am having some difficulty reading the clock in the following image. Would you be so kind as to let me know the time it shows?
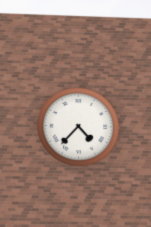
4:37
